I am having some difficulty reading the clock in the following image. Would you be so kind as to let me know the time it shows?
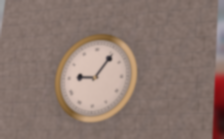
9:06
